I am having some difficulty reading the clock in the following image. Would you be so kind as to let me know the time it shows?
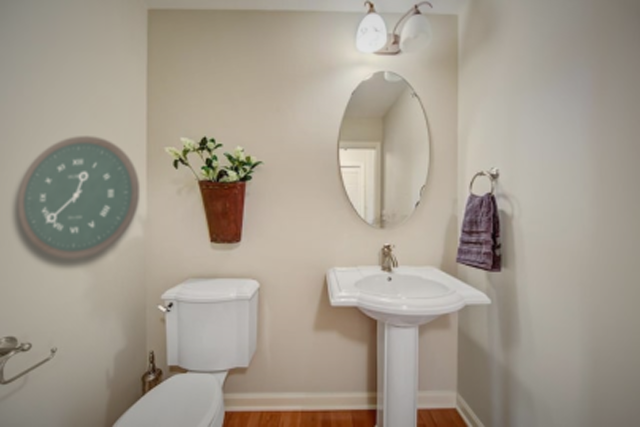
12:38
